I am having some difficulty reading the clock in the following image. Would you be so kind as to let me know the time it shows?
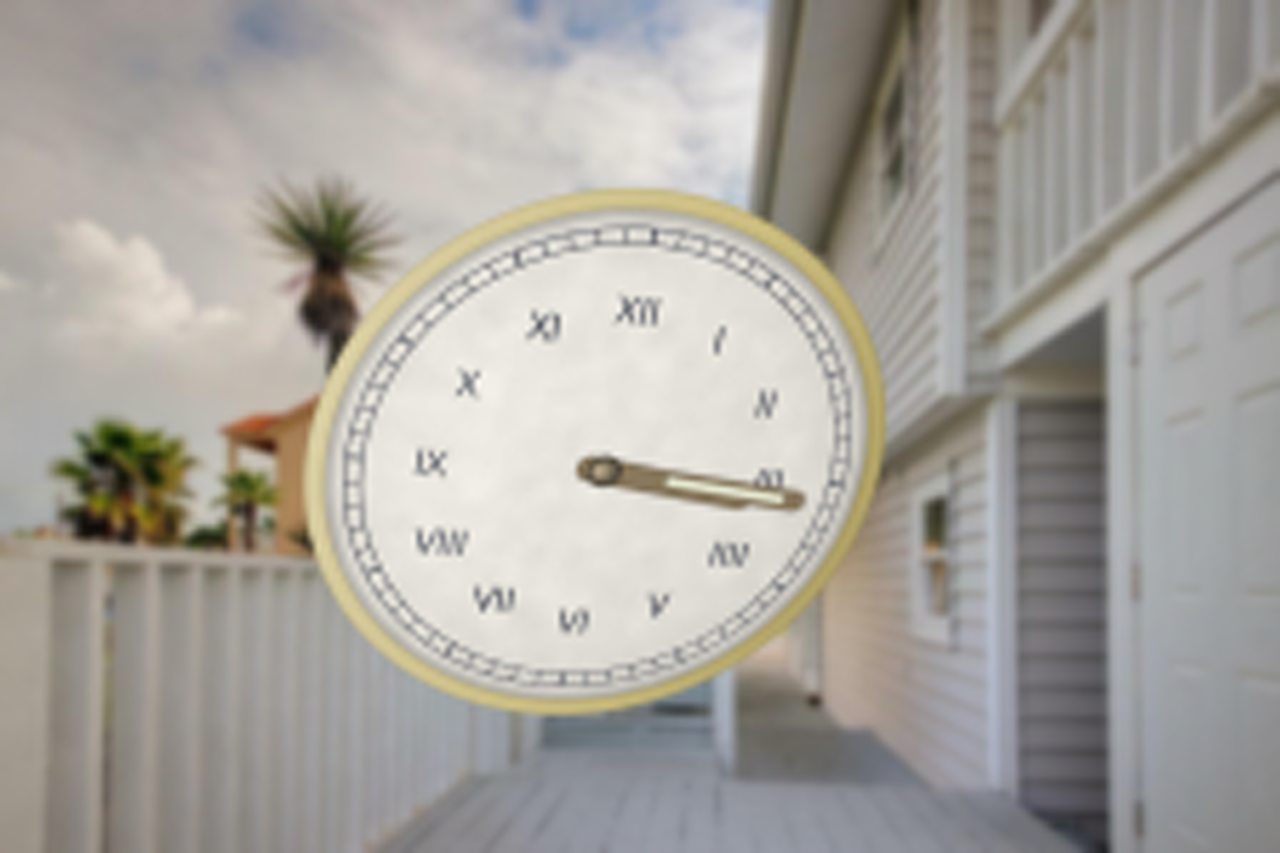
3:16
